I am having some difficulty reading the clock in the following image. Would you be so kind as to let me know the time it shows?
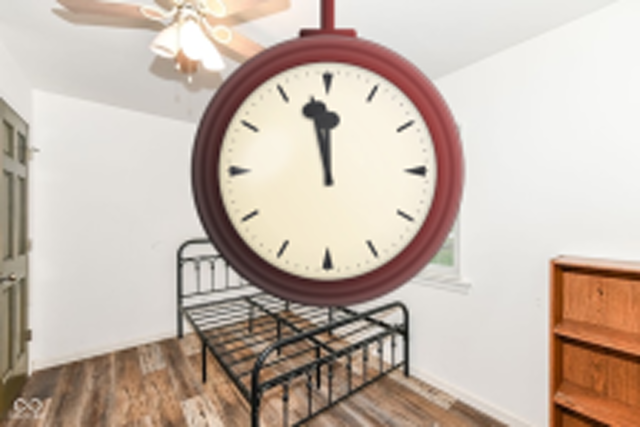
11:58
